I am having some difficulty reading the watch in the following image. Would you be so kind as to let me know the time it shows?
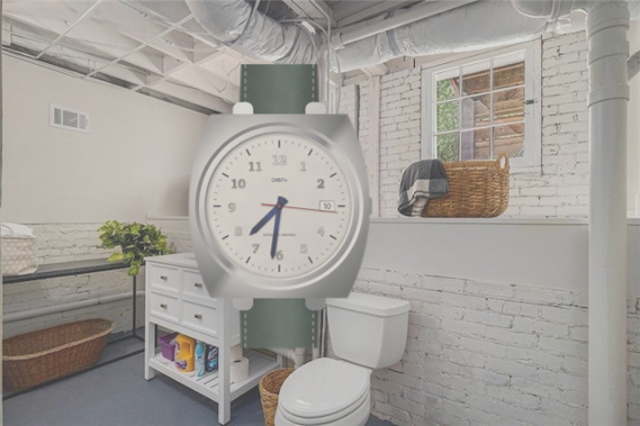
7:31:16
